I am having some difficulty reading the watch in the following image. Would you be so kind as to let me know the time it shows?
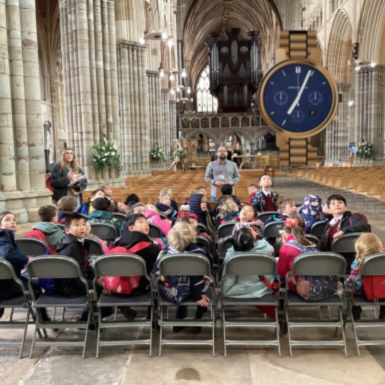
7:04
